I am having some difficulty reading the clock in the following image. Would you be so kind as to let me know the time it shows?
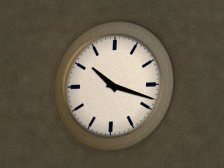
10:18
